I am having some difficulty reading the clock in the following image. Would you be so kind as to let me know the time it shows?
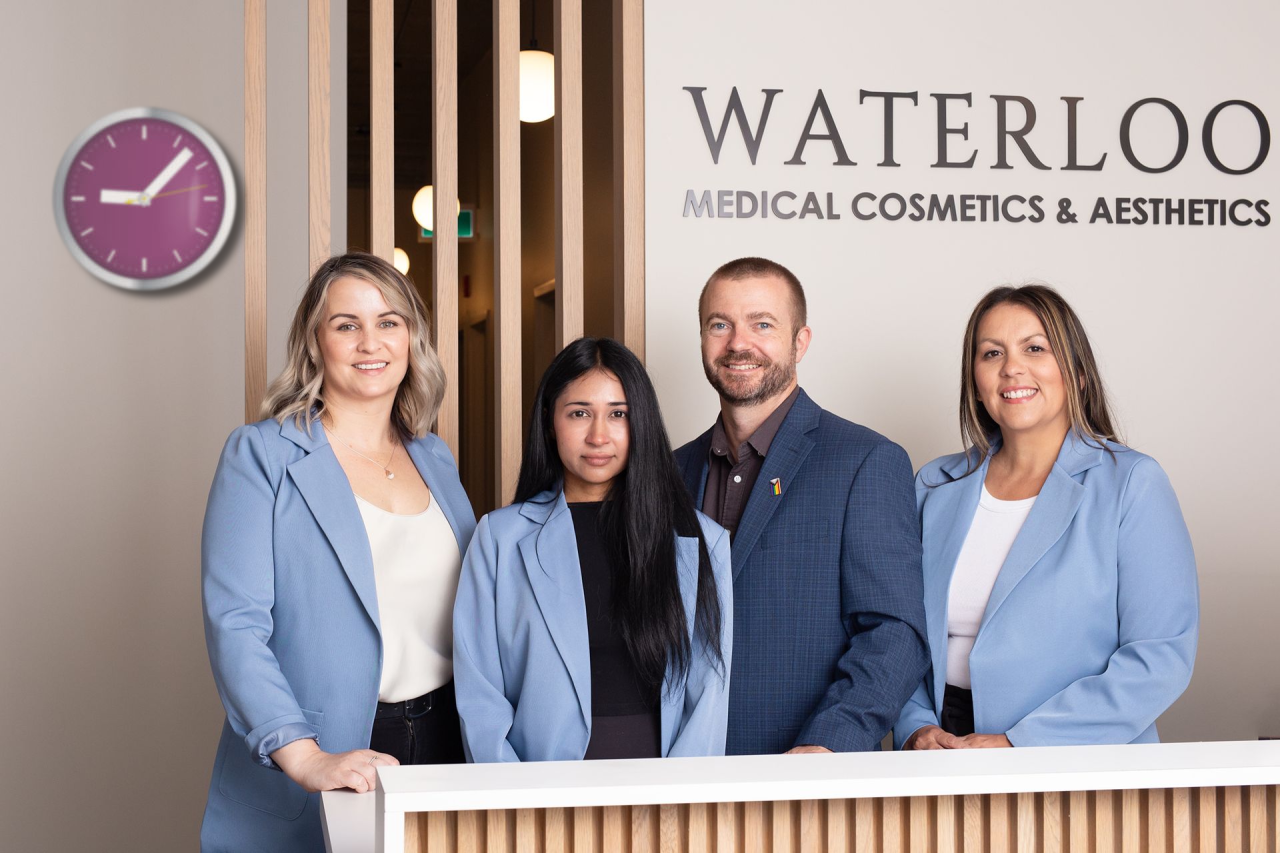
9:07:13
